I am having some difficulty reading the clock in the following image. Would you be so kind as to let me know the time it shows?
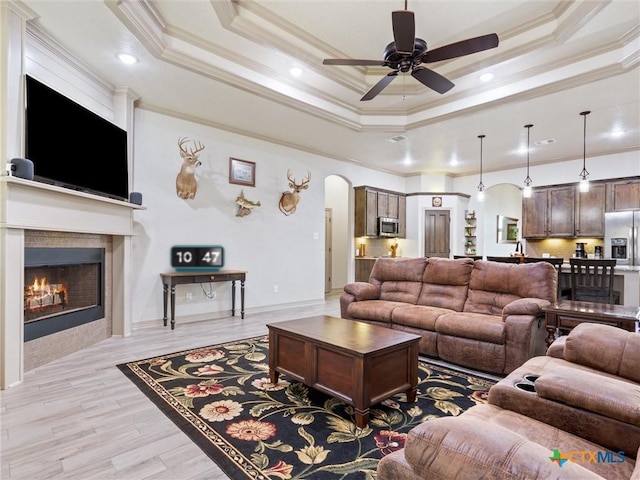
10:47
